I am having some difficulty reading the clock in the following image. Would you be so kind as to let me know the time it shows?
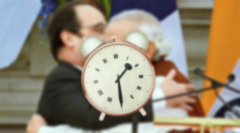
1:30
